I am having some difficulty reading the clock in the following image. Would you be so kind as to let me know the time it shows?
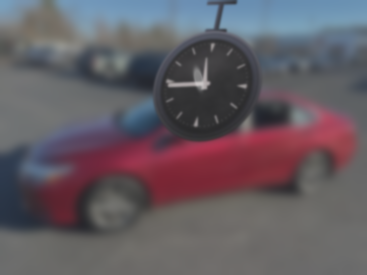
11:44
